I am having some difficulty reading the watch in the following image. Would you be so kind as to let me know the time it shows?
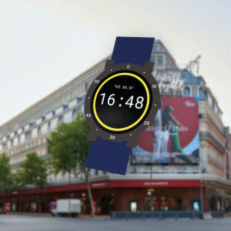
16:48
